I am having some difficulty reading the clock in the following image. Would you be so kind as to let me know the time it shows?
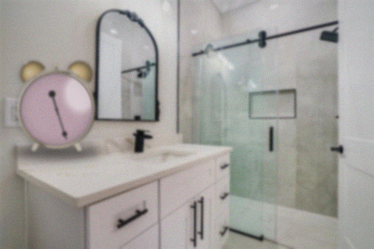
11:27
